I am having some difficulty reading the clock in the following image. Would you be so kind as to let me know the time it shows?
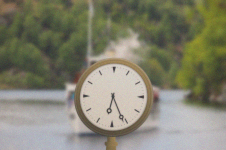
6:26
